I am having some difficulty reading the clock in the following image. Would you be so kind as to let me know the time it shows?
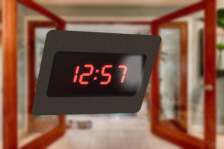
12:57
